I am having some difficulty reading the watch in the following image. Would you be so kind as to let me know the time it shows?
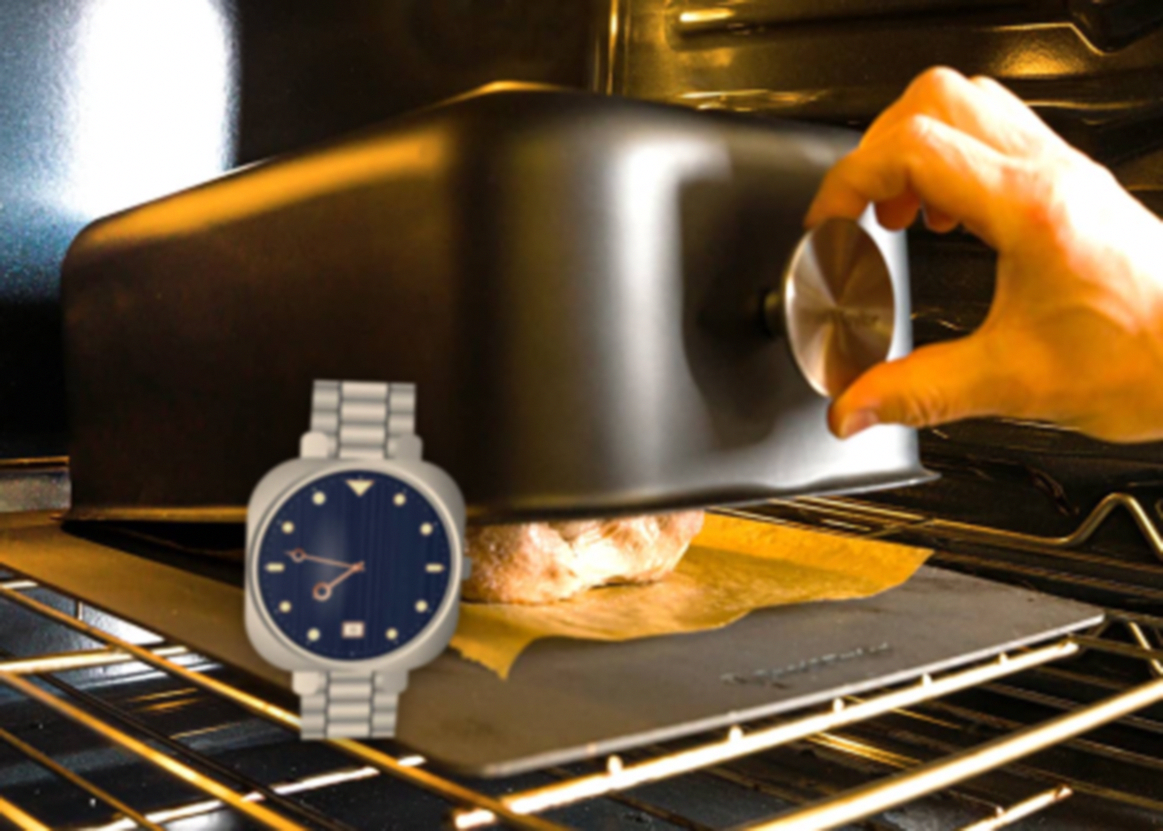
7:47
